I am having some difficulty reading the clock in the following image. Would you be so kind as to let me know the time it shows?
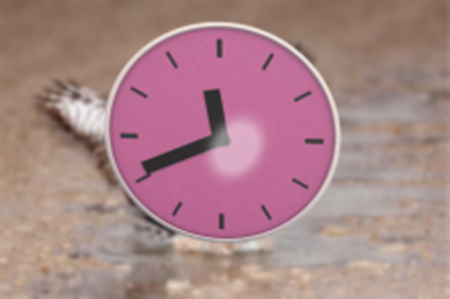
11:41
